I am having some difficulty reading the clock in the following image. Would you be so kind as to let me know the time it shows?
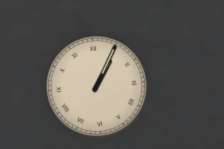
1:05
